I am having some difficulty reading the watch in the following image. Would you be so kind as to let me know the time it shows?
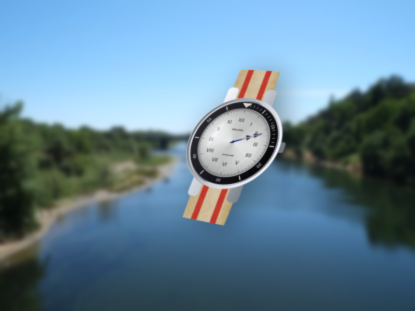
2:11
